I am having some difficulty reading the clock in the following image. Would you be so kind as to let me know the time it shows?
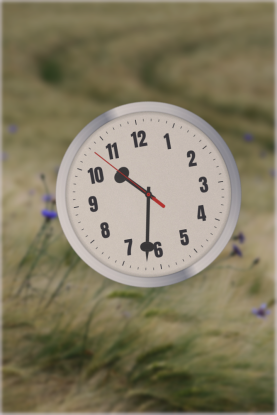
10:31:53
